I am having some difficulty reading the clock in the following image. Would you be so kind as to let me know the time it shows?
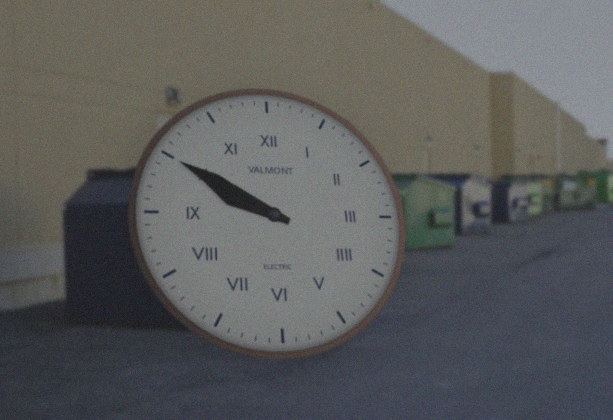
9:50
